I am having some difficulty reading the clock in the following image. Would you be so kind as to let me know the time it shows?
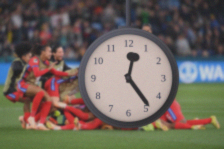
12:24
